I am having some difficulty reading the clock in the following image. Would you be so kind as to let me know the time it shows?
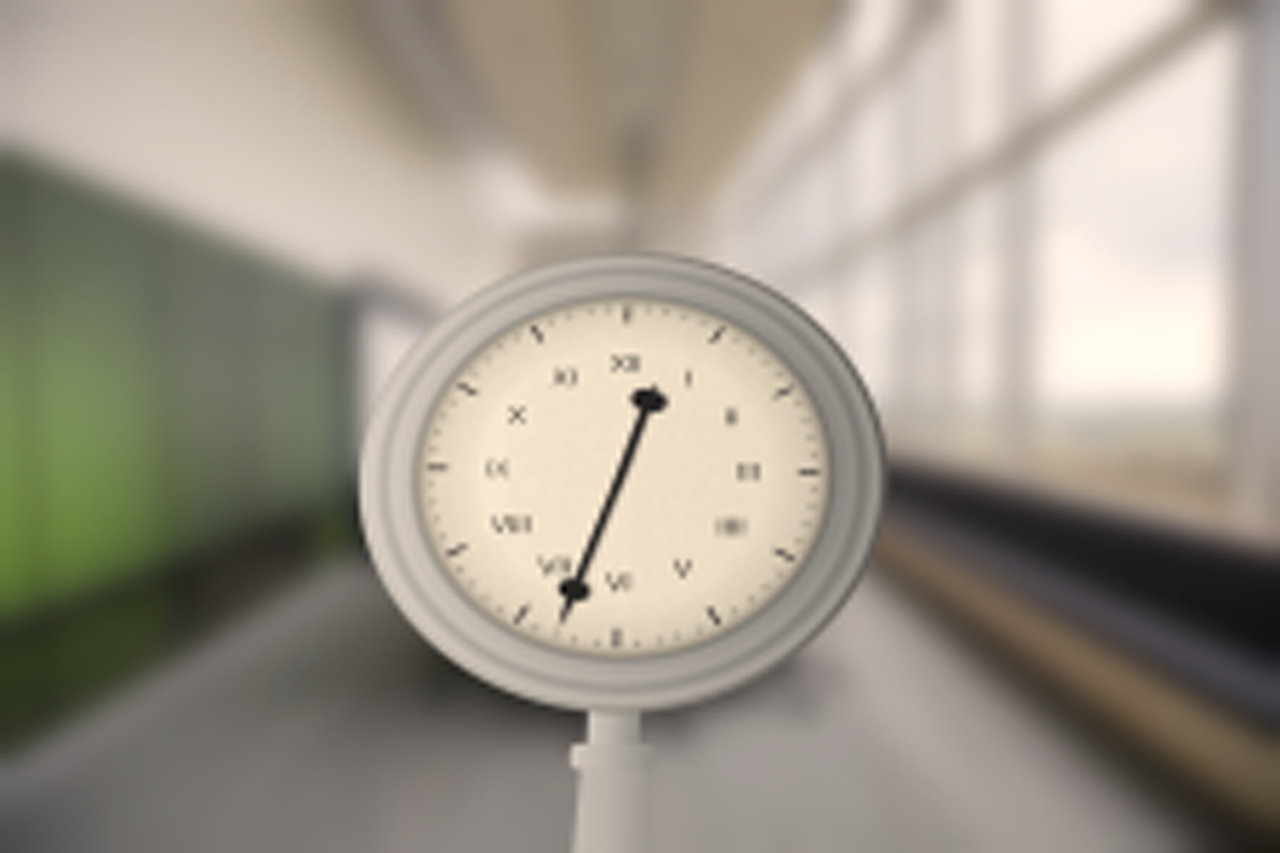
12:33
